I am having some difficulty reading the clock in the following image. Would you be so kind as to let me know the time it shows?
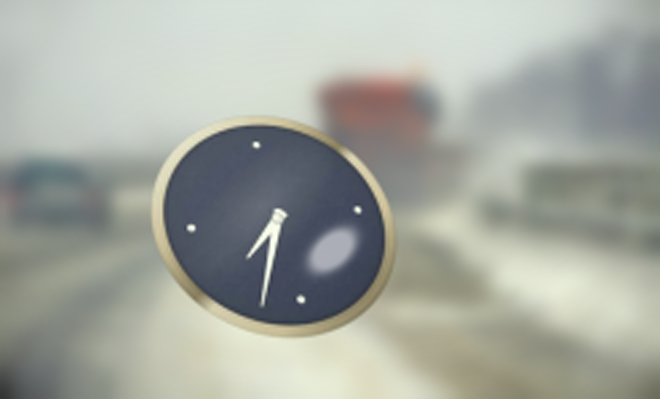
7:34
